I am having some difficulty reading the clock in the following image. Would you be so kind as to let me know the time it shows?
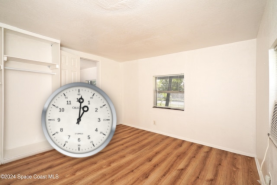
1:01
